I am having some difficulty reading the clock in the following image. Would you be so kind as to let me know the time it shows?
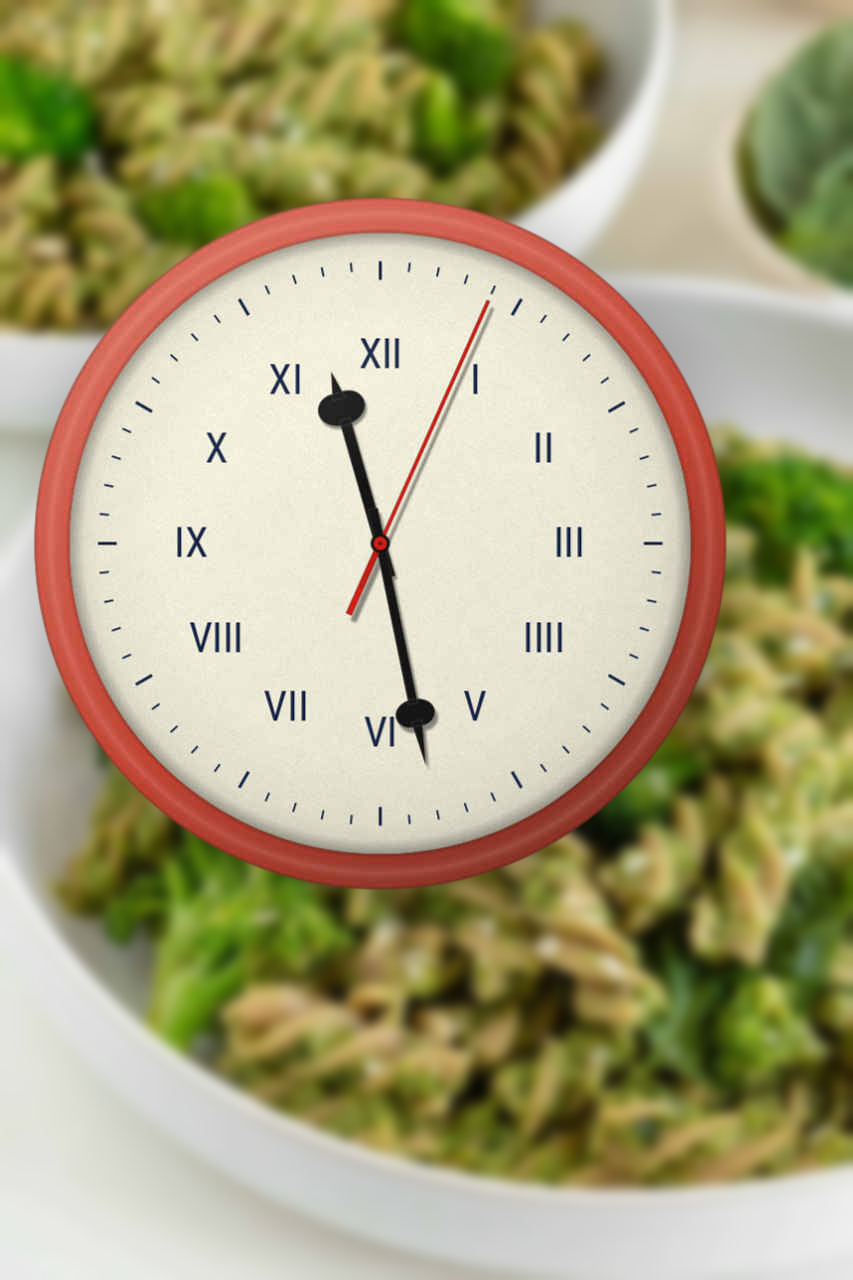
11:28:04
